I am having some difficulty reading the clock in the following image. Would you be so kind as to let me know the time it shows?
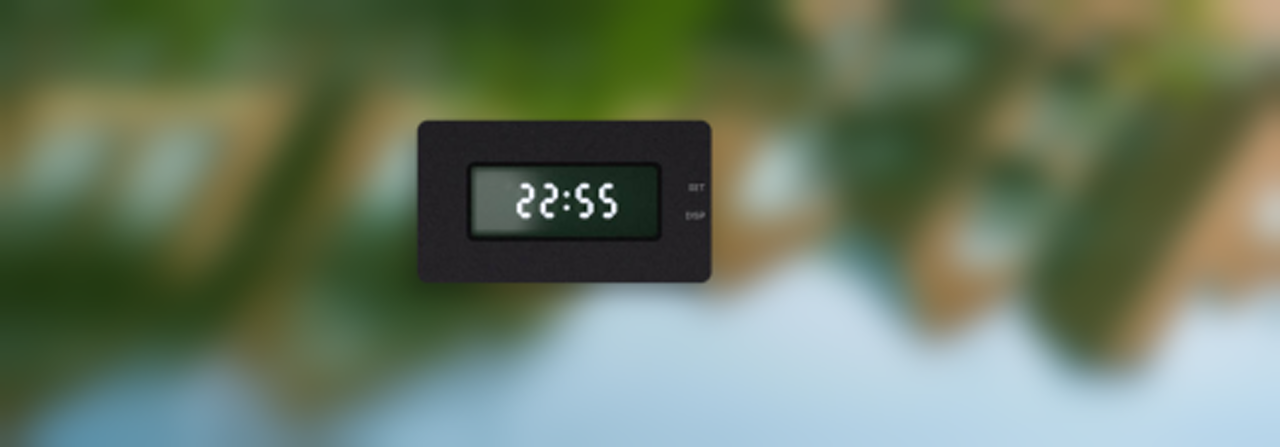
22:55
